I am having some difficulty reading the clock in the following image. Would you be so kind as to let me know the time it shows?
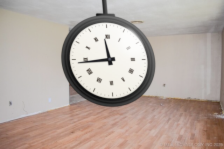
11:44
